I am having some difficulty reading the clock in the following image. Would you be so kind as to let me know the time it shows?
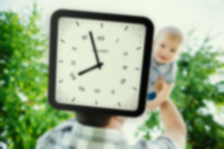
7:57
